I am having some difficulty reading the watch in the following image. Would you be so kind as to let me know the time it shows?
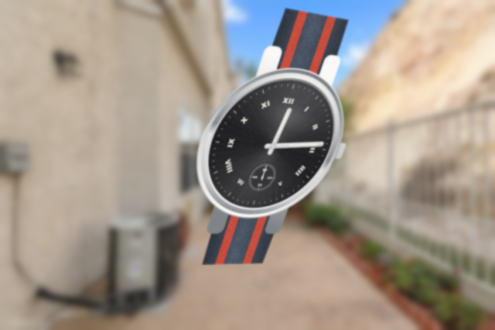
12:14
